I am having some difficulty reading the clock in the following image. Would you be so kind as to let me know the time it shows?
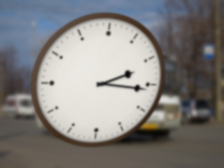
2:16
